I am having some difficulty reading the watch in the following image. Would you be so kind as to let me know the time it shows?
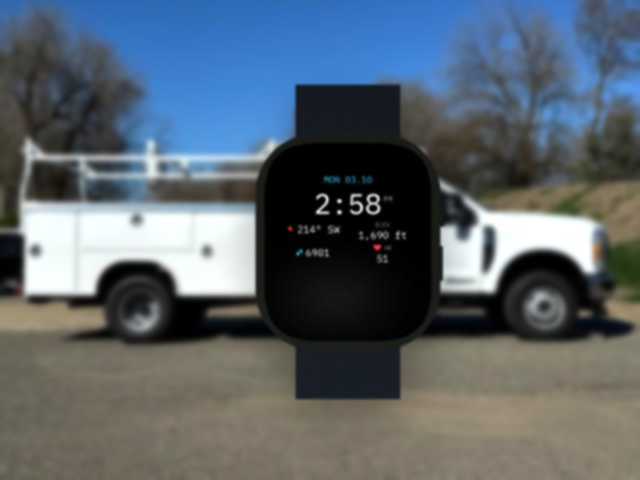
2:58
